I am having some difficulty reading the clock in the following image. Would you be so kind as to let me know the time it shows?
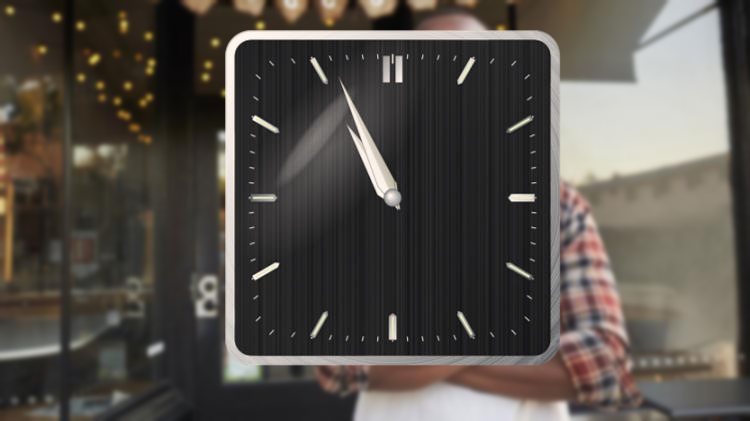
10:56
